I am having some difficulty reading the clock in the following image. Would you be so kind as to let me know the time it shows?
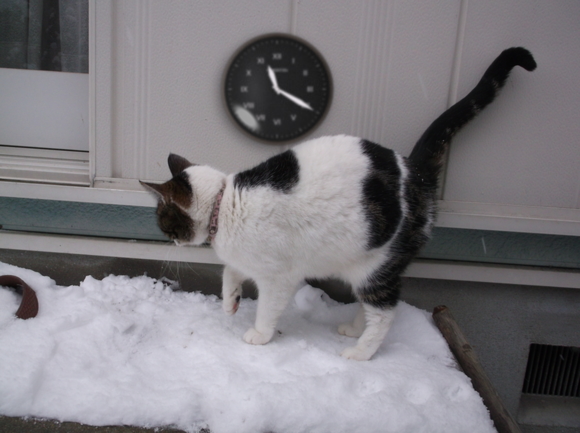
11:20
